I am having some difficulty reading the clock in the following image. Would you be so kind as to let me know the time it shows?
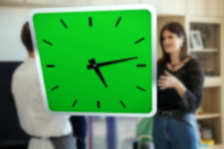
5:13
